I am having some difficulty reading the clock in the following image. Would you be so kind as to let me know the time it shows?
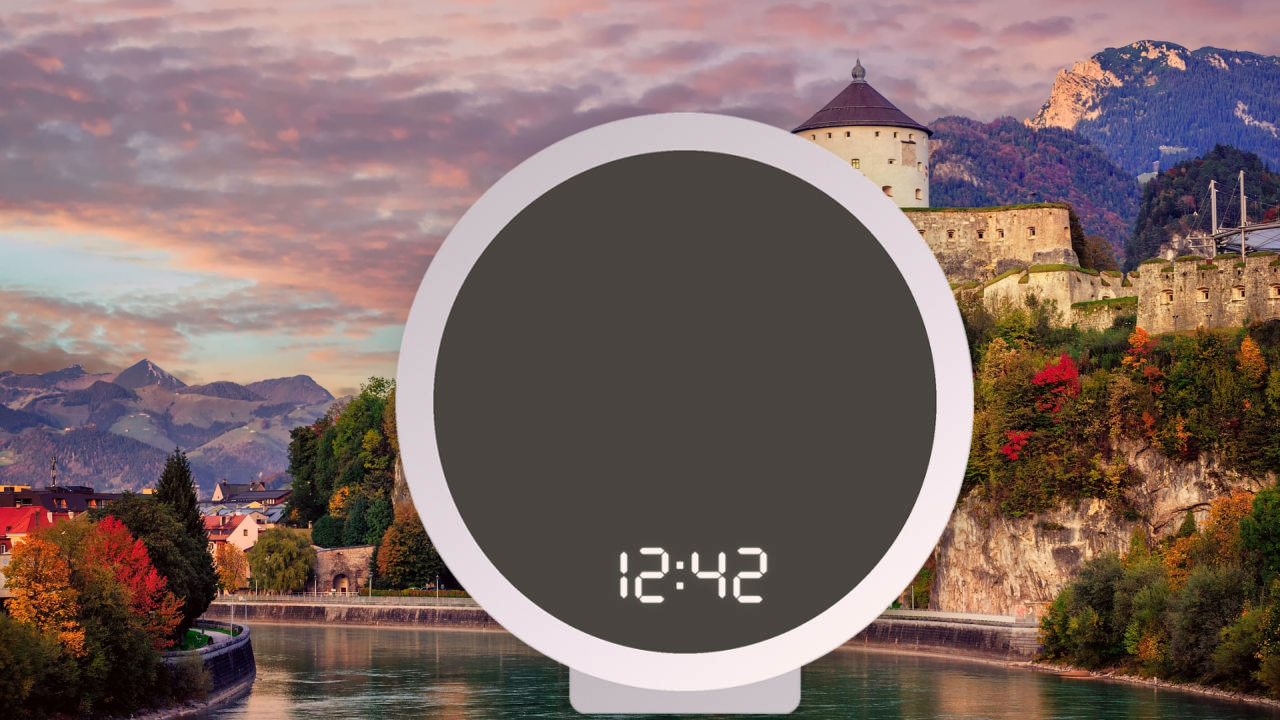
12:42
